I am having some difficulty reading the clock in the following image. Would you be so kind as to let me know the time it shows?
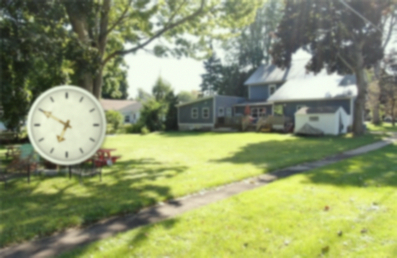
6:50
